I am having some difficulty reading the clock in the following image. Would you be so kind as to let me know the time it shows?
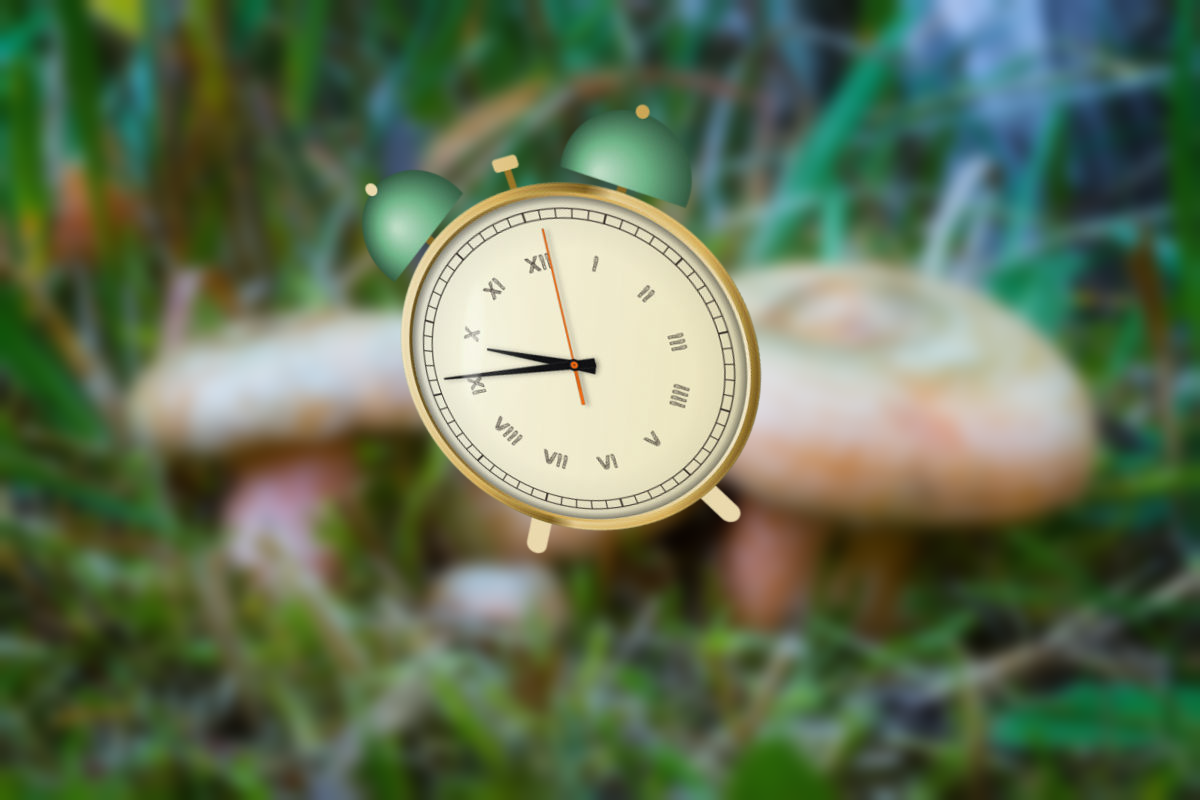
9:46:01
